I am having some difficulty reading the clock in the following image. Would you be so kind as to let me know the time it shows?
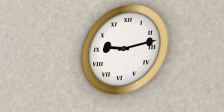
9:13
